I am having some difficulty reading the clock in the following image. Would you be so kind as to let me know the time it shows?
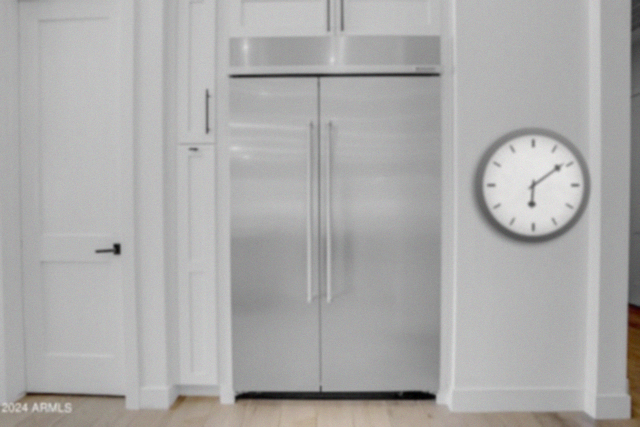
6:09
